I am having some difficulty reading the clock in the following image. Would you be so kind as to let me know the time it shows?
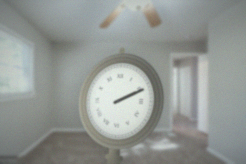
2:11
